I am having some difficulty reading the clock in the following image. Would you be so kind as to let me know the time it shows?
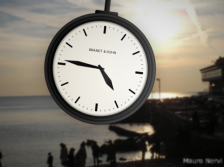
4:46
